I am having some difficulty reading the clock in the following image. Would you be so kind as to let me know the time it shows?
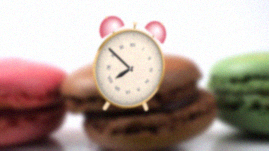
7:51
